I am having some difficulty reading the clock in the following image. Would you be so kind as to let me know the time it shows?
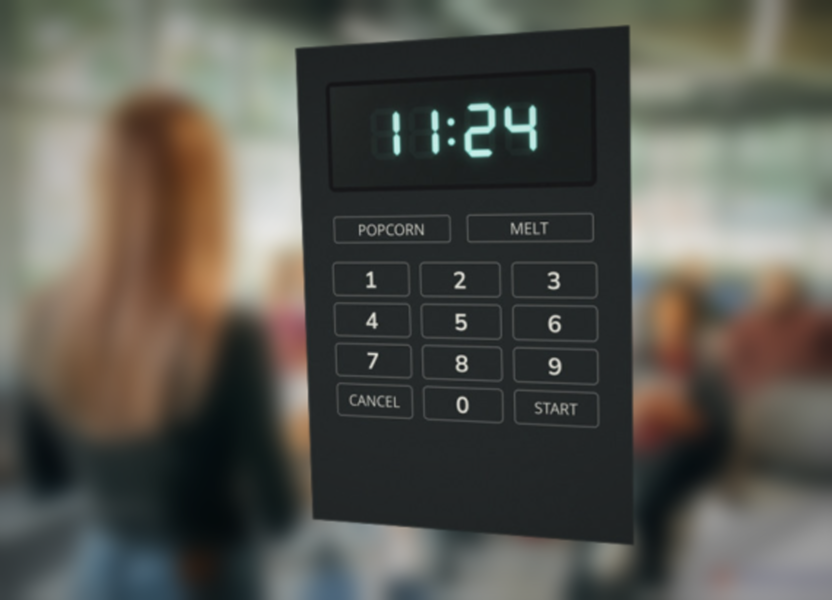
11:24
